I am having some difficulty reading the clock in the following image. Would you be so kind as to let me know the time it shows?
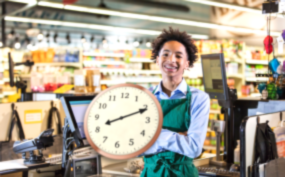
8:11
